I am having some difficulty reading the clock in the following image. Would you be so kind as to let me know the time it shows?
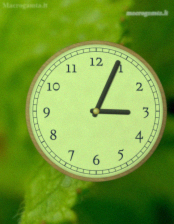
3:04
